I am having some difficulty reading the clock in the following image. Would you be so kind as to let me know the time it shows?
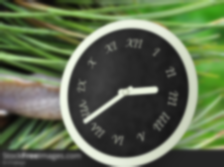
2:38
